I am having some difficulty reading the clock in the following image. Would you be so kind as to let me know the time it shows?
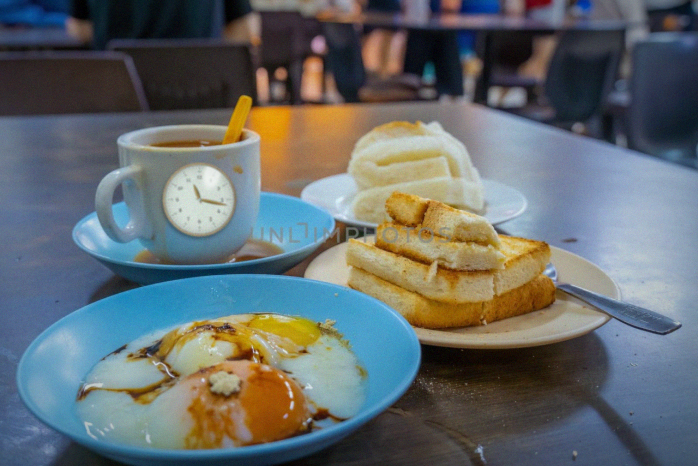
11:17
